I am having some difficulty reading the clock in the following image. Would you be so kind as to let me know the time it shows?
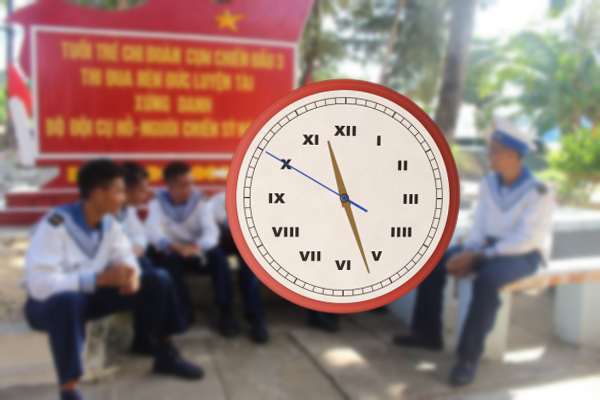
11:26:50
